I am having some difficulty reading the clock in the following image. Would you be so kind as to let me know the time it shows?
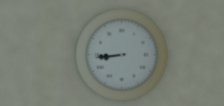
8:44
